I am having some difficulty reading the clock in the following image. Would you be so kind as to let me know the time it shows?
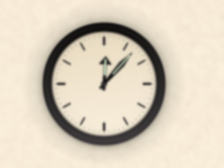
12:07
